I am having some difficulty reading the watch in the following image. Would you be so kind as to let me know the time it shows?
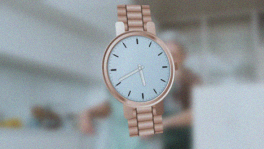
5:41
